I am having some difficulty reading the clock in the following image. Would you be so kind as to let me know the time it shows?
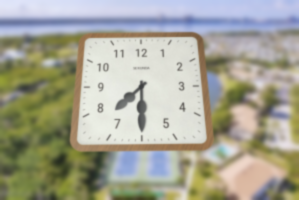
7:30
